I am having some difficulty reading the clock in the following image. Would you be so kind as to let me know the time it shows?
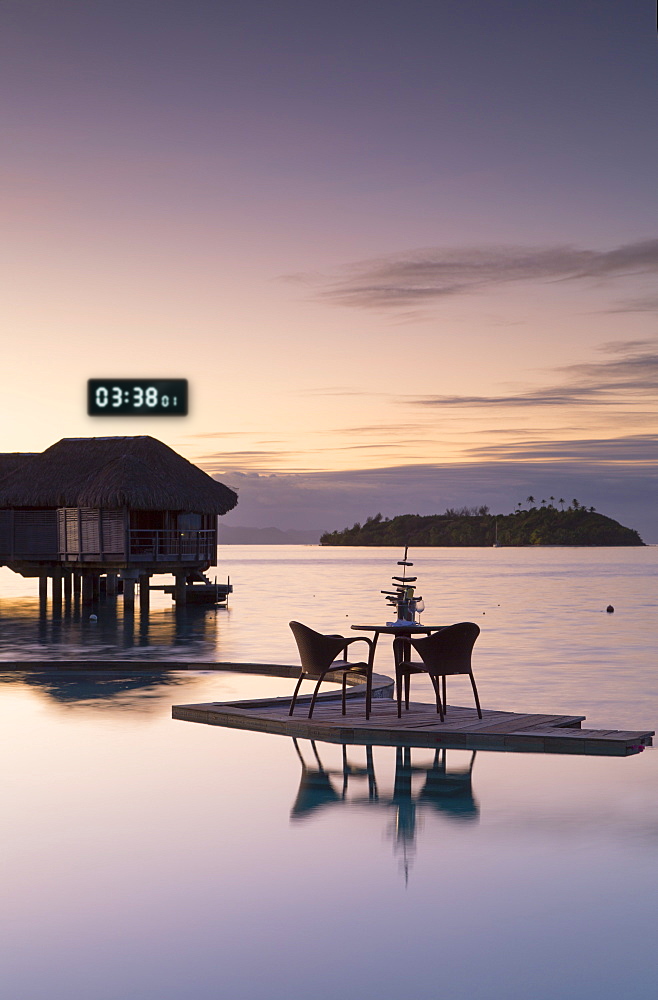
3:38:01
